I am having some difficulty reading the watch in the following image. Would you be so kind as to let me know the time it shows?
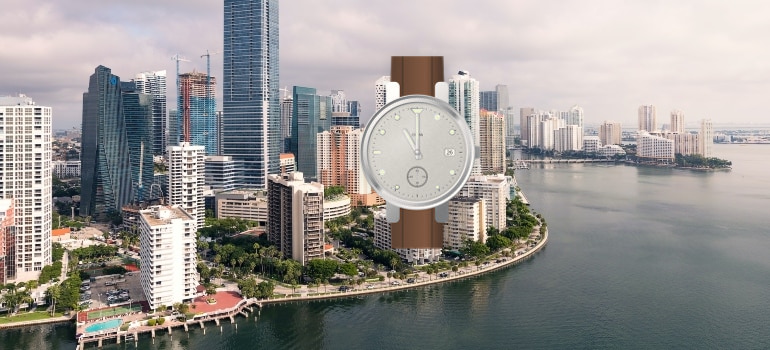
11:00
